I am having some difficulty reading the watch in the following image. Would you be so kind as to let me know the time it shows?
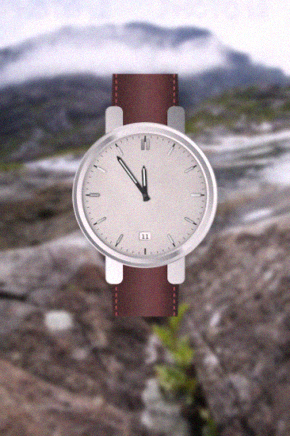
11:54
